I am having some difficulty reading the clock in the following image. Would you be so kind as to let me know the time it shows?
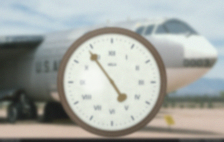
4:54
